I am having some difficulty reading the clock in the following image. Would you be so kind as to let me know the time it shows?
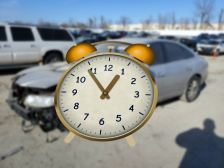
12:54
